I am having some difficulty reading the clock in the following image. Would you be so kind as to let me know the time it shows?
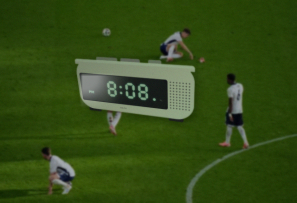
8:08
